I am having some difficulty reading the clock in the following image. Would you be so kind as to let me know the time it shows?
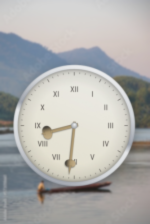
8:31
